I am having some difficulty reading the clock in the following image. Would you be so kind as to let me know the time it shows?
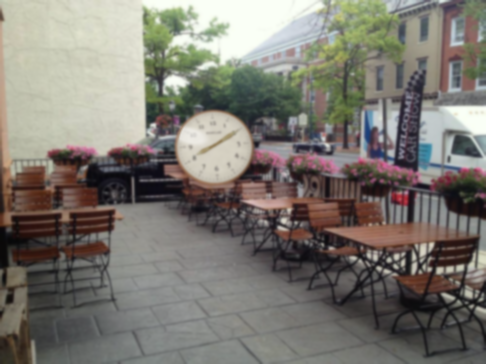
8:10
